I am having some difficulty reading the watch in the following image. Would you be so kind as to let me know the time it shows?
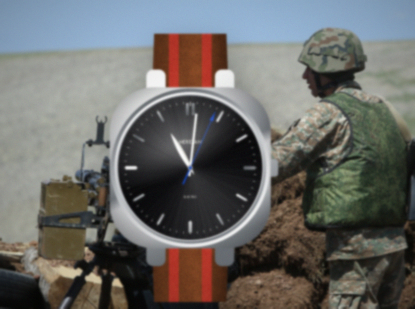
11:01:04
